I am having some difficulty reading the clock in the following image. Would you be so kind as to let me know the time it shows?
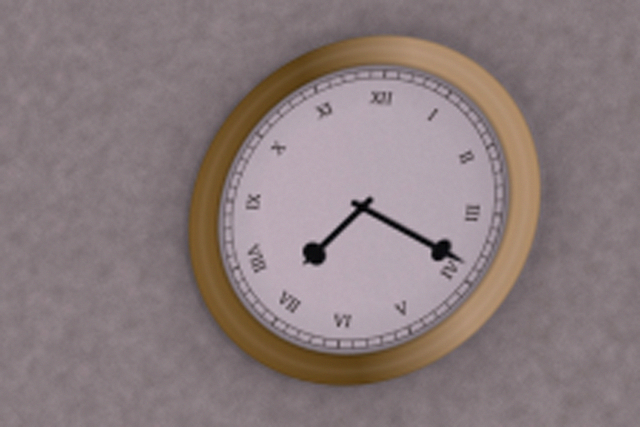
7:19
